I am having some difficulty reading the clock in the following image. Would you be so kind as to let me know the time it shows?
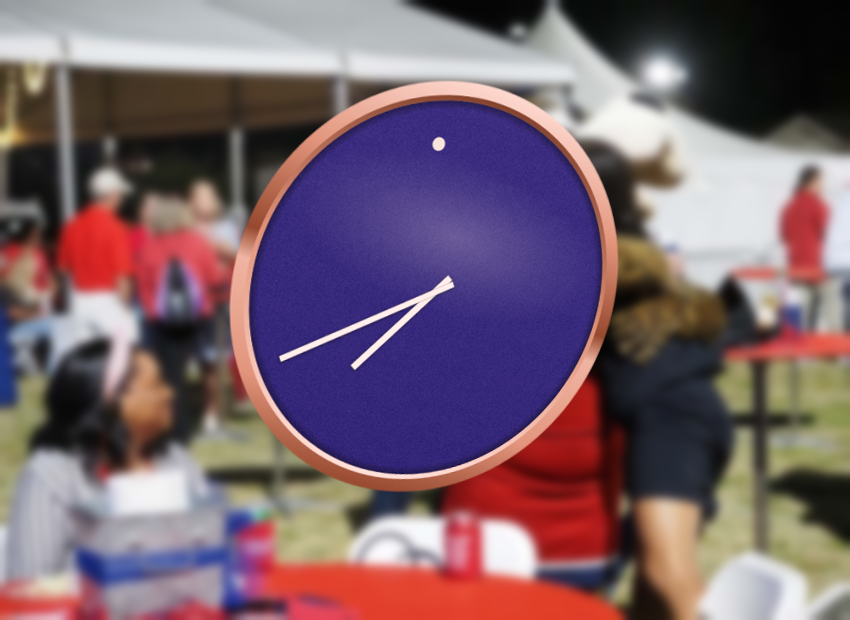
7:42
